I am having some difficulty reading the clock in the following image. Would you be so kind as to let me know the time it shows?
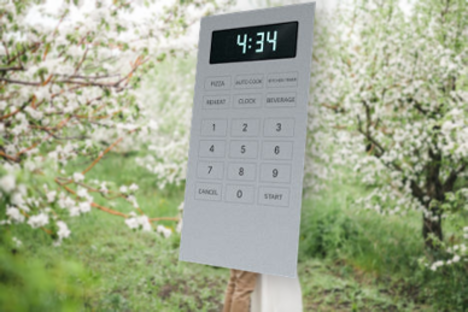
4:34
